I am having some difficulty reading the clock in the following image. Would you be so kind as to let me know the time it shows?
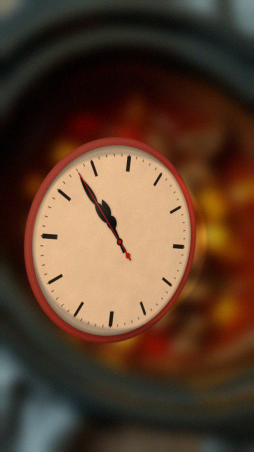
10:52:53
